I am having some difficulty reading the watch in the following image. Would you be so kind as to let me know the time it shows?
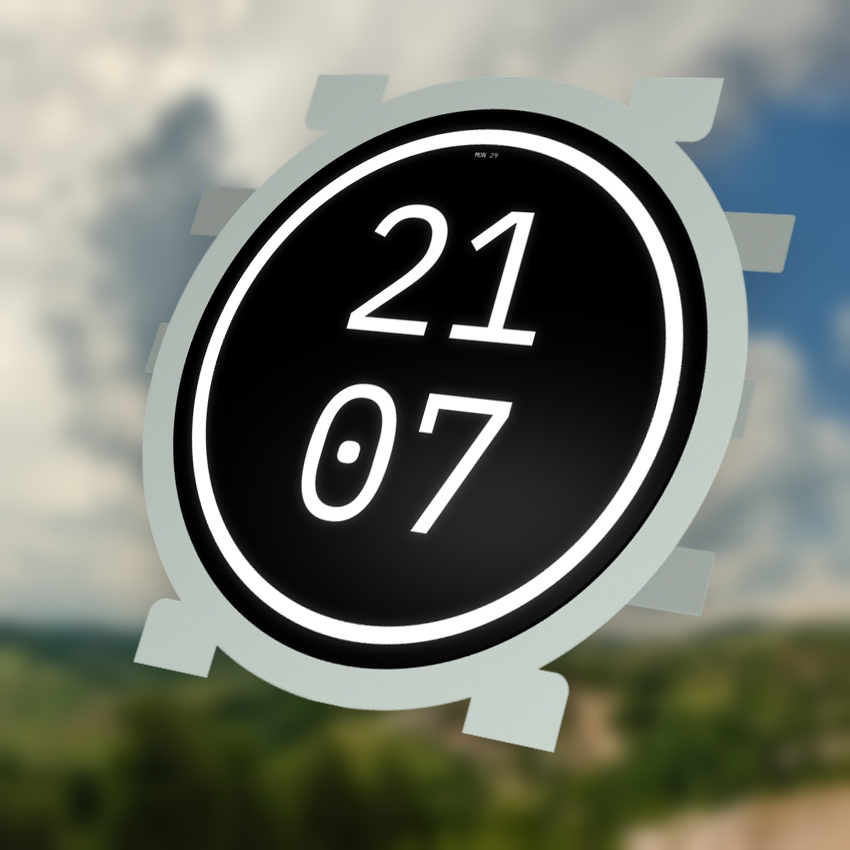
21:07
